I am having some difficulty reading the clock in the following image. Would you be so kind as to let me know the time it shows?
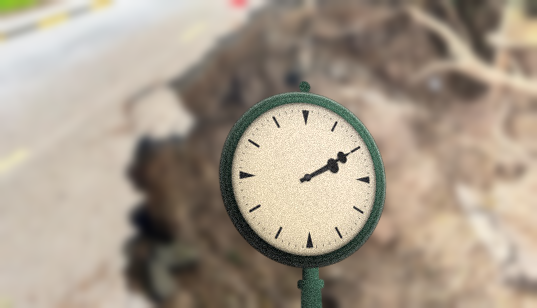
2:10
